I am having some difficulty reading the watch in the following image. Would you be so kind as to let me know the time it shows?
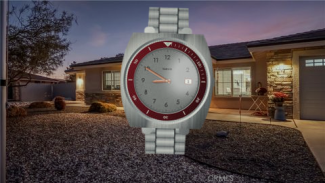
8:50
